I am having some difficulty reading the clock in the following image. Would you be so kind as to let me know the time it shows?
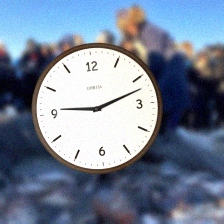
9:12
